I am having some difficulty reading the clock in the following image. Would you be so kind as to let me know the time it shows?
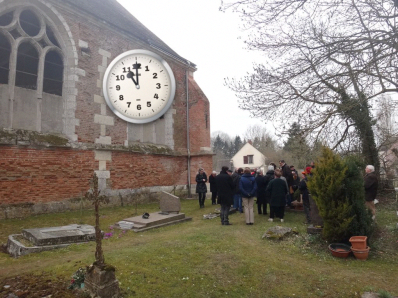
11:00
